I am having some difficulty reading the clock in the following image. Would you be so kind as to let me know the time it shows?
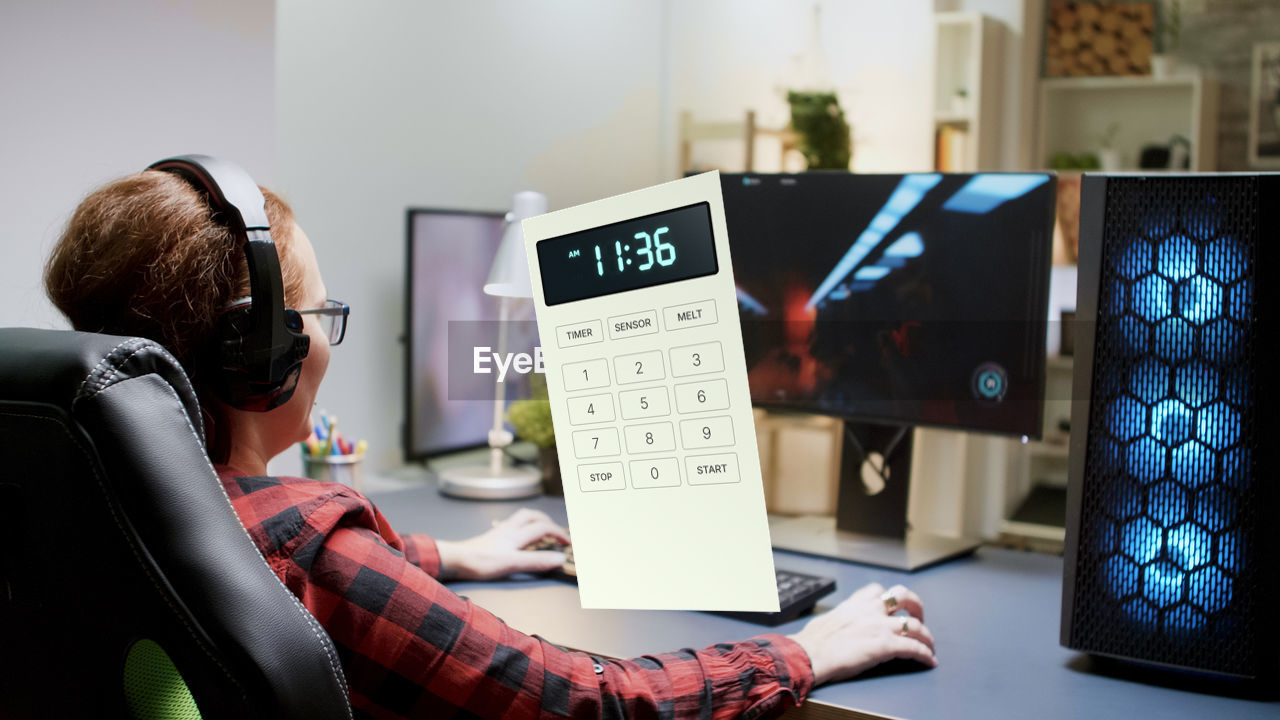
11:36
